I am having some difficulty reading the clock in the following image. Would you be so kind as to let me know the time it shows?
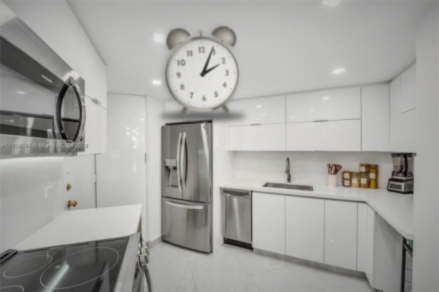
2:04
